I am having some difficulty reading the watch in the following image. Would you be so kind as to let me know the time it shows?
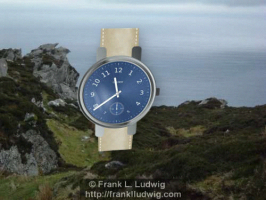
11:39
